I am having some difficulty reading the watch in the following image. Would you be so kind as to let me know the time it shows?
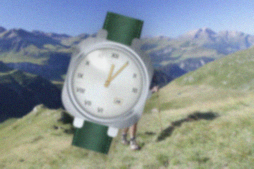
12:05
